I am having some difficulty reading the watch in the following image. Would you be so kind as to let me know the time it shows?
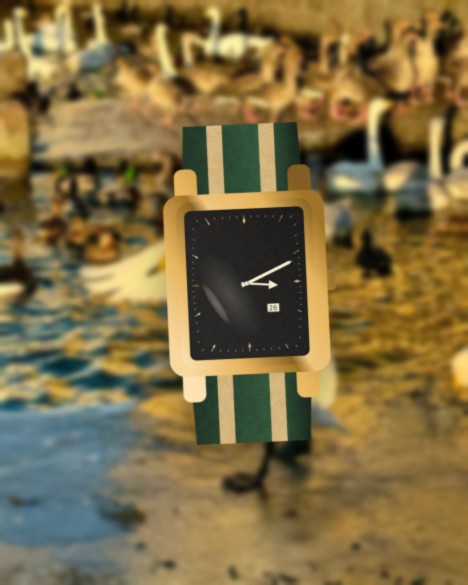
3:11
